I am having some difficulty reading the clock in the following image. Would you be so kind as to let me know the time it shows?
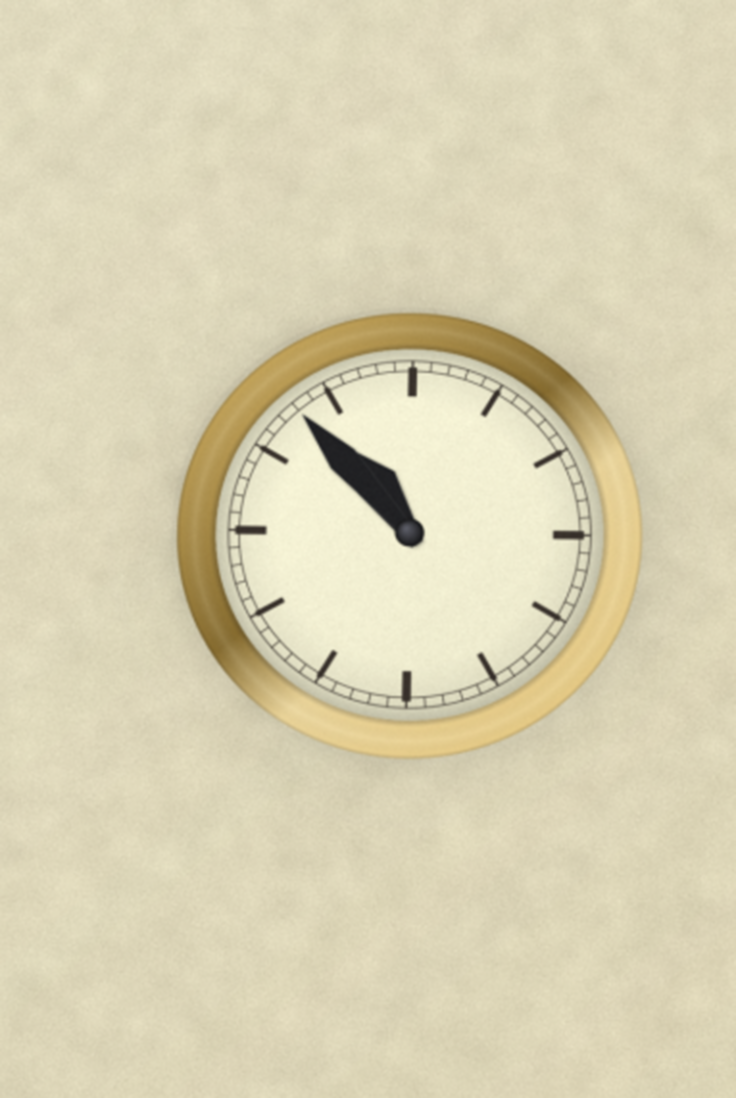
10:53
